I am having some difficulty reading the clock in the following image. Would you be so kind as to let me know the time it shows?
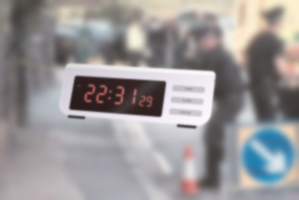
22:31
